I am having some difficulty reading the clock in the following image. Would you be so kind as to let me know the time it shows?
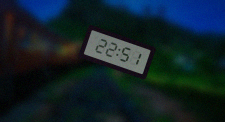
22:51
